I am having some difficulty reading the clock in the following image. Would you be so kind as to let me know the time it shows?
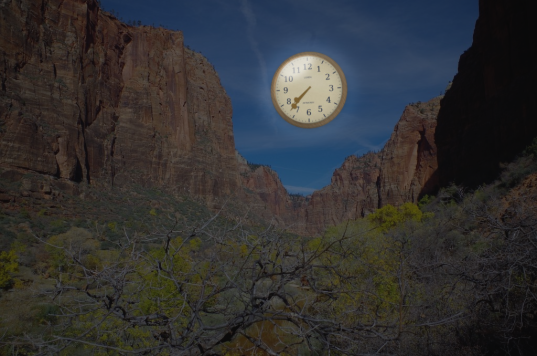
7:37
